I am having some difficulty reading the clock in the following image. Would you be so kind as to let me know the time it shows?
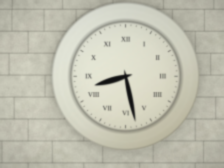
8:28
